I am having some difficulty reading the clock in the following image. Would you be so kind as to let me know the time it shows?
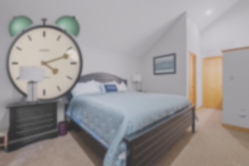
4:12
